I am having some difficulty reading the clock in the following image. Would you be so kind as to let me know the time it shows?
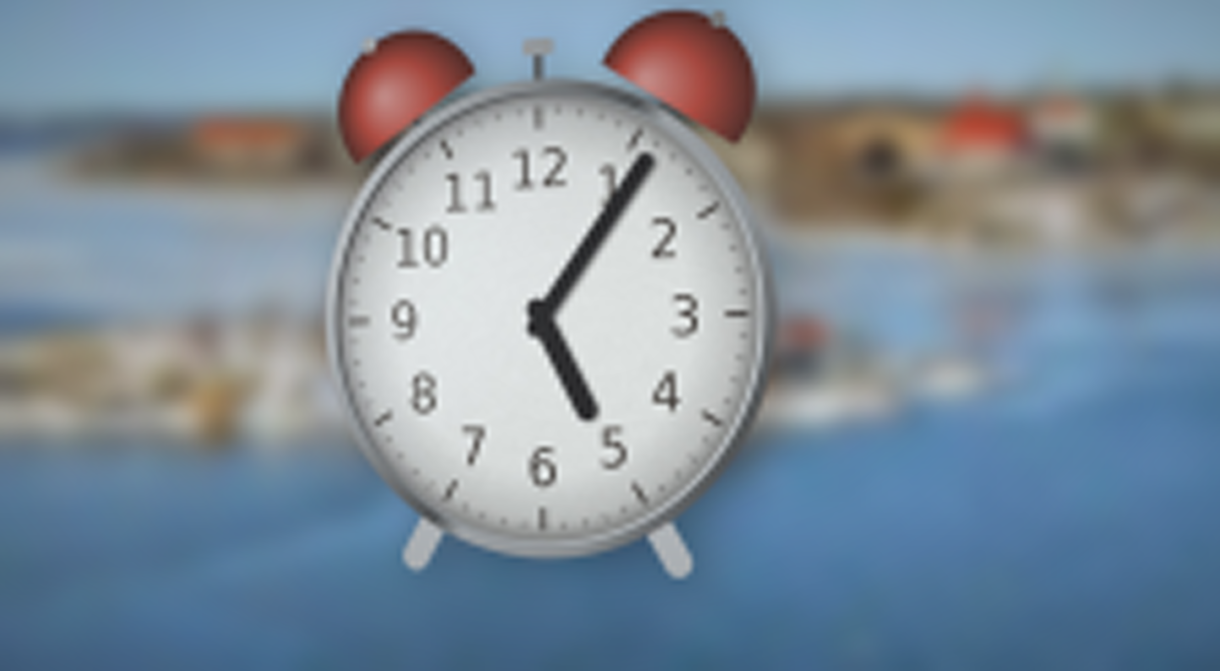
5:06
